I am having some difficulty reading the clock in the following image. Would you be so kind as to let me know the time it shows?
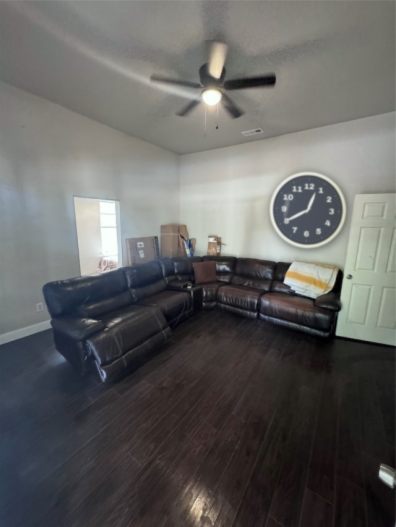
12:40
